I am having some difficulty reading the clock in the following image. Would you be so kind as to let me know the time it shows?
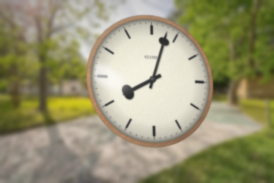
8:03
